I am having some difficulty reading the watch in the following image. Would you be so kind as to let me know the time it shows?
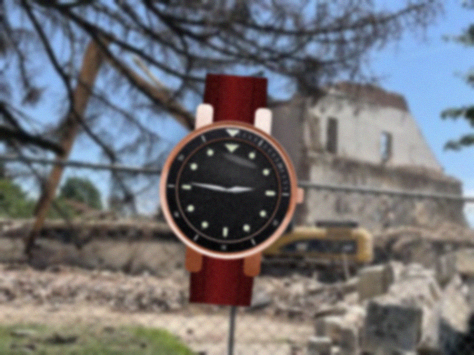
2:46
